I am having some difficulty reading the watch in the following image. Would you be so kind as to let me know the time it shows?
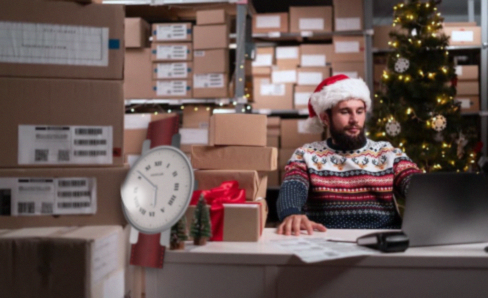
5:51
